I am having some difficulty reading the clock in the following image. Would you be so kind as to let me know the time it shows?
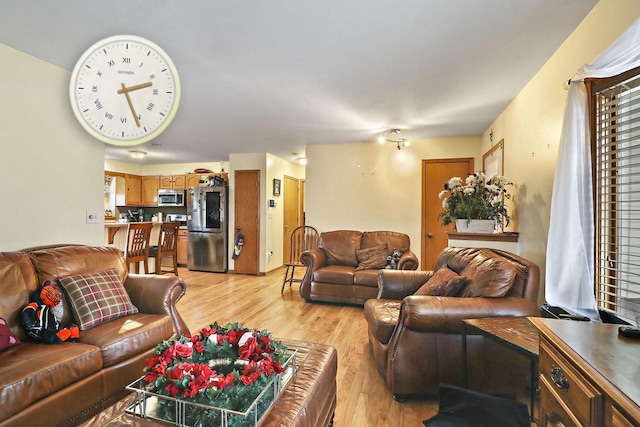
2:26
